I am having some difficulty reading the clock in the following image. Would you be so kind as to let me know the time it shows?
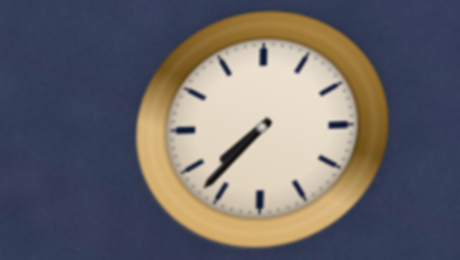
7:37
